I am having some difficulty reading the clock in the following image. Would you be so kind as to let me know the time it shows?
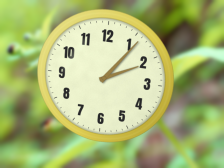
2:06
